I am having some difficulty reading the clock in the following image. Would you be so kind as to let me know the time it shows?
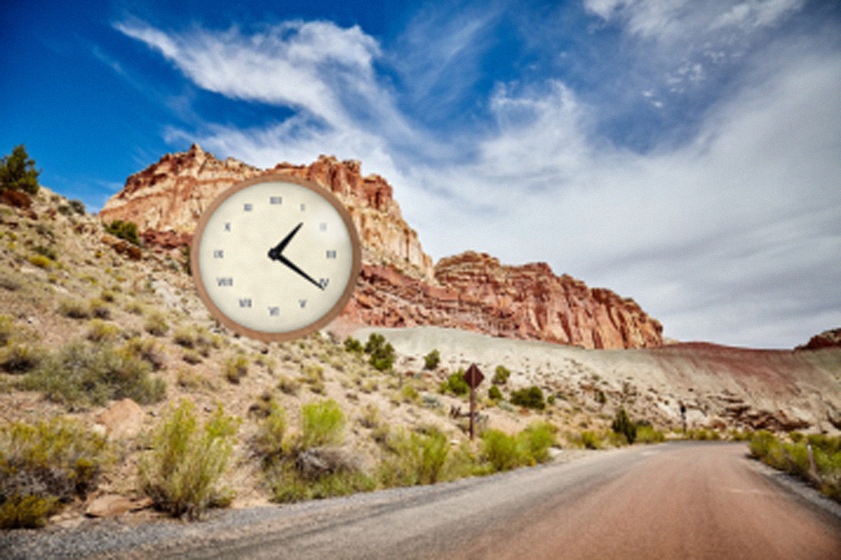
1:21
